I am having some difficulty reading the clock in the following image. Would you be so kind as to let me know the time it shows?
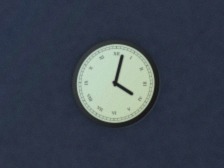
4:02
